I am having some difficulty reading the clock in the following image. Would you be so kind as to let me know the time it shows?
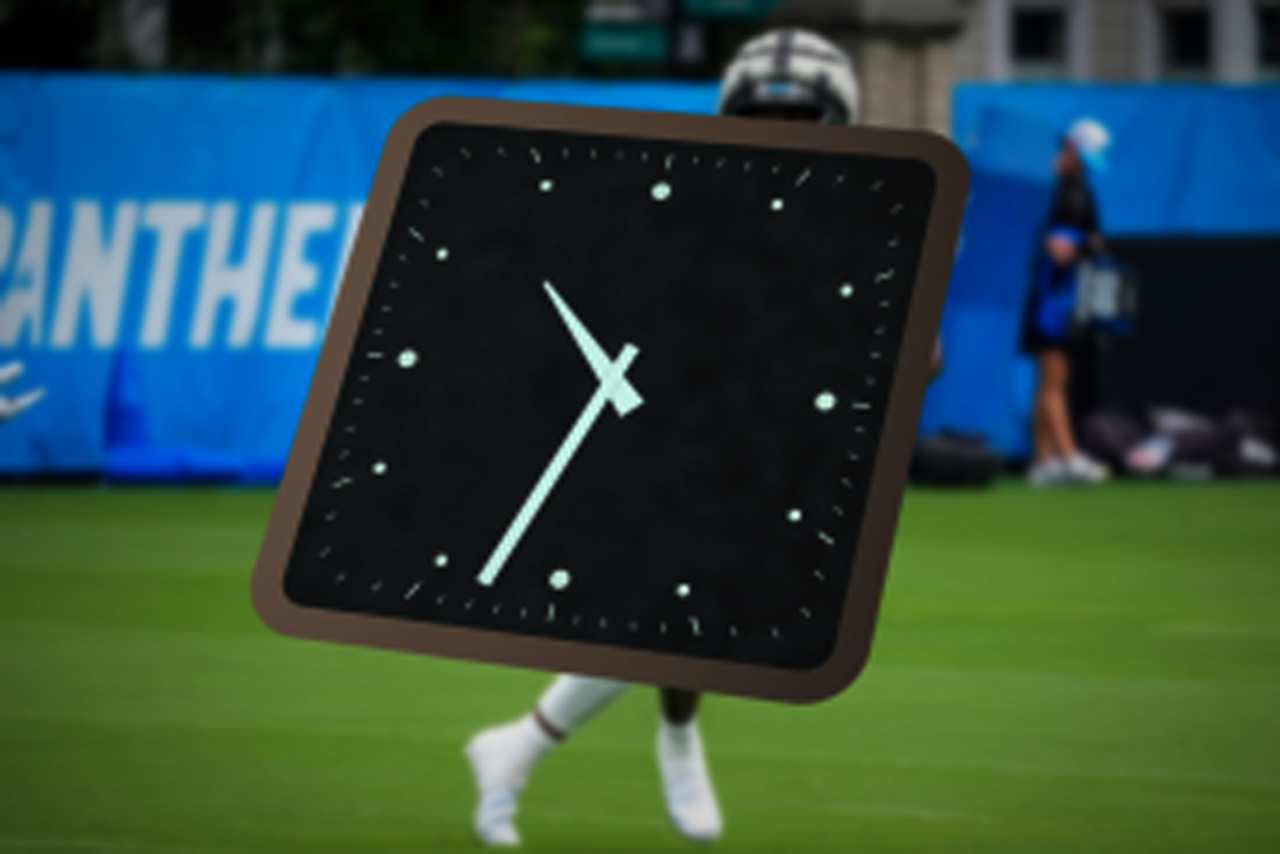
10:33
